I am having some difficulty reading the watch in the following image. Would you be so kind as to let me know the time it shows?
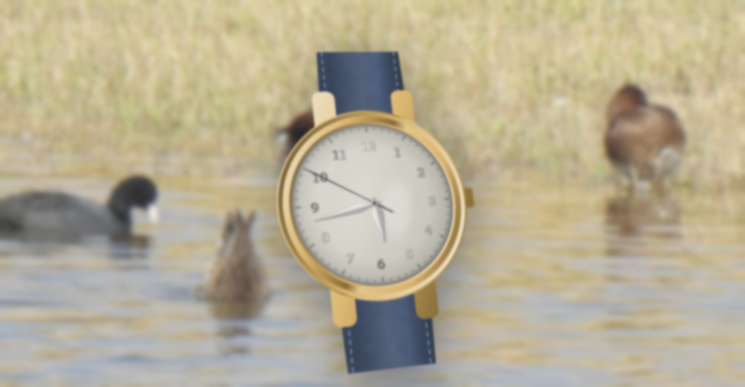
5:42:50
